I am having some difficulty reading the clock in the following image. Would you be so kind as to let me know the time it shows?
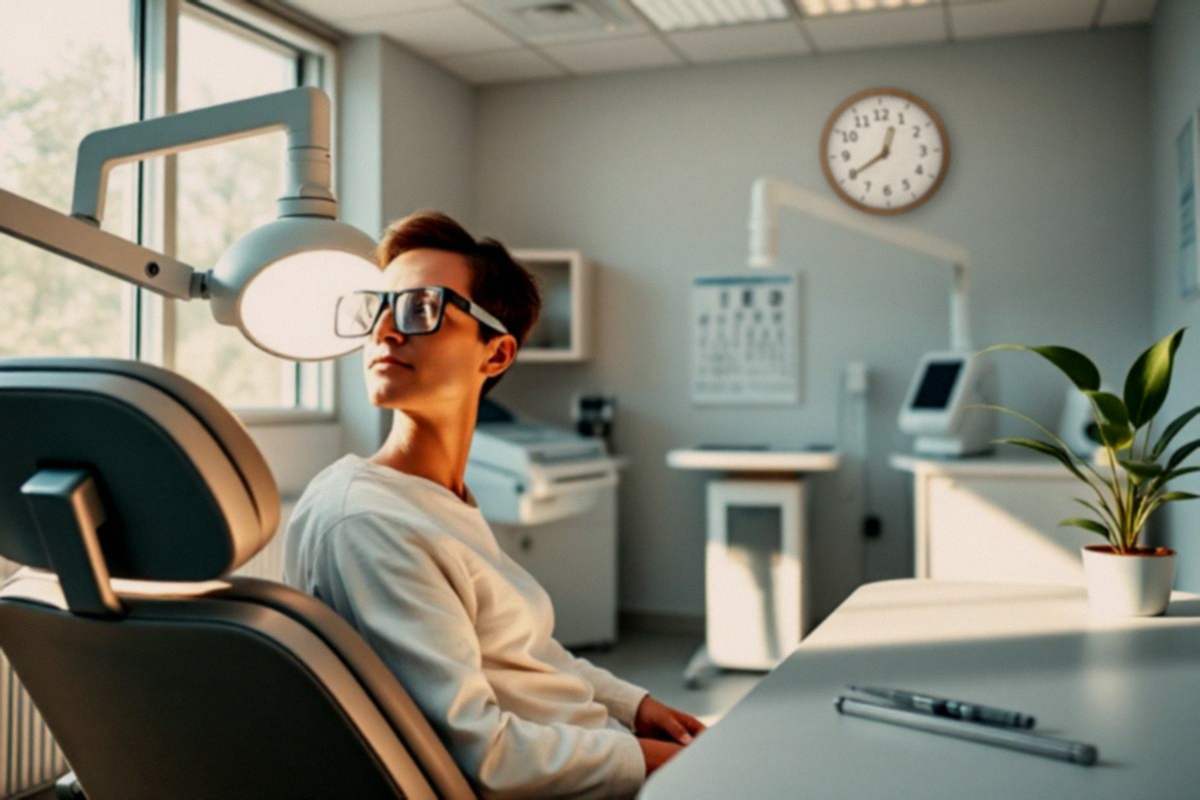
12:40
